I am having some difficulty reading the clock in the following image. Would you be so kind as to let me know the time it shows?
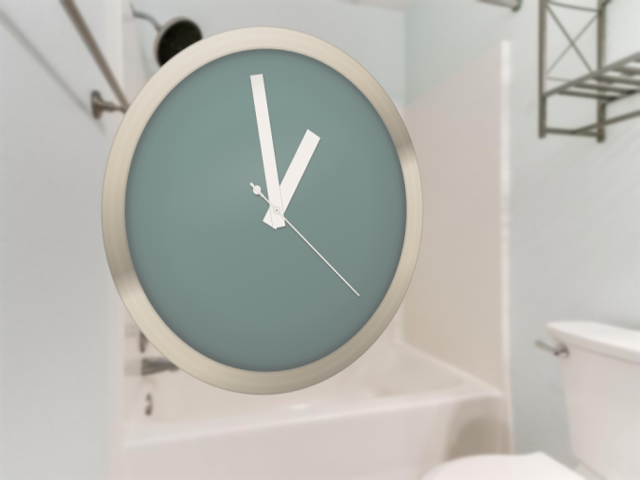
12:58:22
